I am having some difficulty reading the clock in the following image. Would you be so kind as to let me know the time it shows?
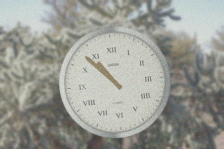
10:53
